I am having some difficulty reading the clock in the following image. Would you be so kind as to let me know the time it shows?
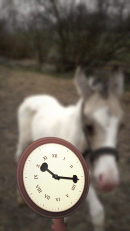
10:16
